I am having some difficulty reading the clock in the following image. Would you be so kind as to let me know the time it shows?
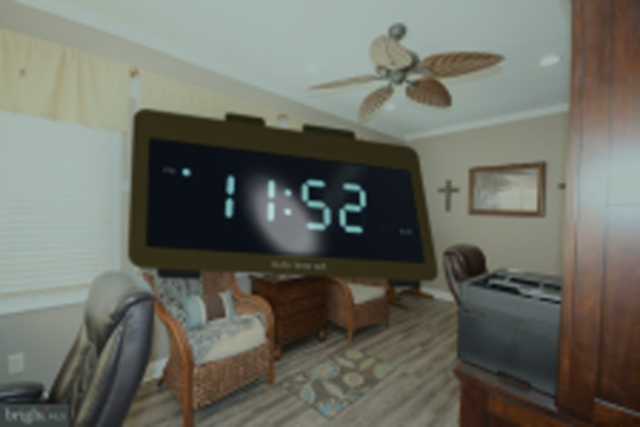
11:52
